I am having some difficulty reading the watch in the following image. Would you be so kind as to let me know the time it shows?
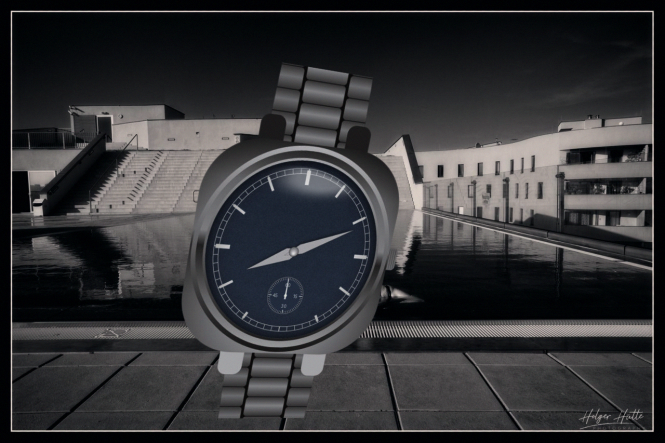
8:11
